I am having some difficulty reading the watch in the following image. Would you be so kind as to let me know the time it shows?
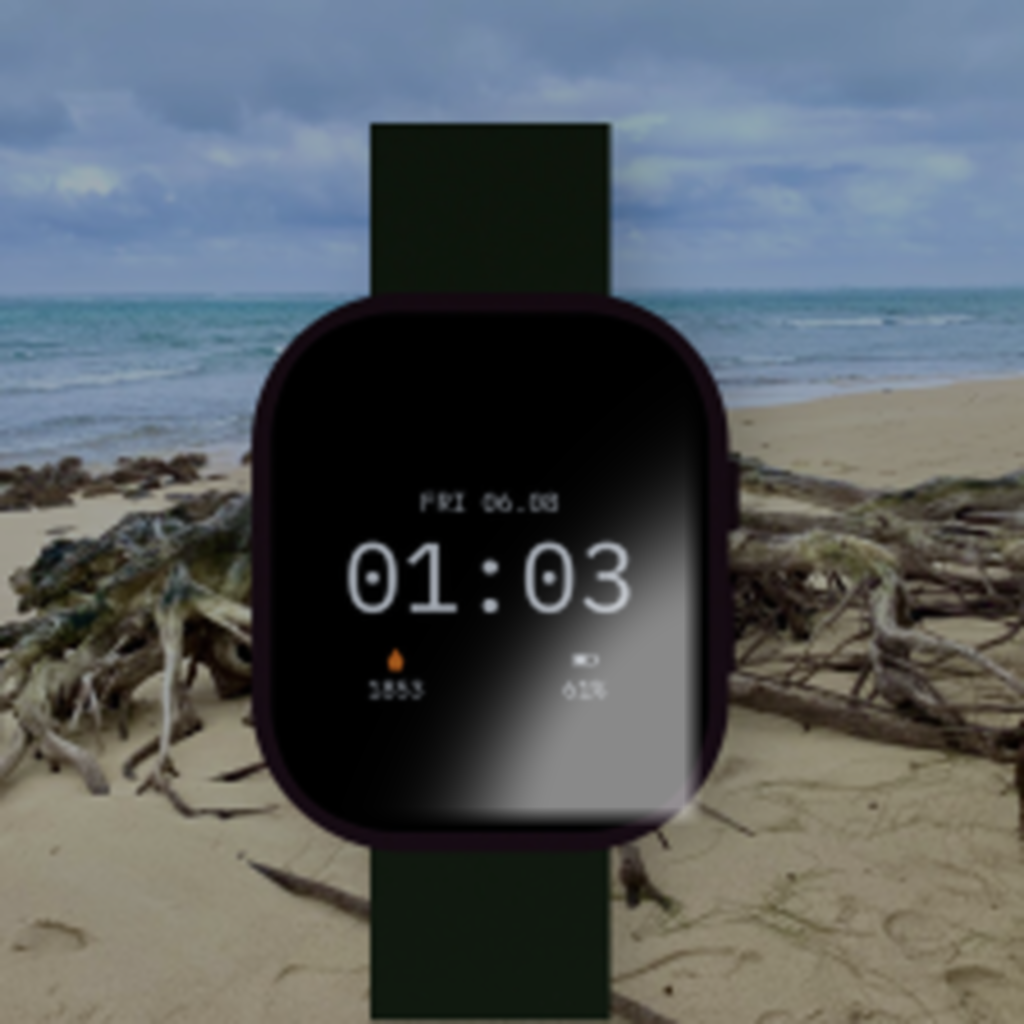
1:03
